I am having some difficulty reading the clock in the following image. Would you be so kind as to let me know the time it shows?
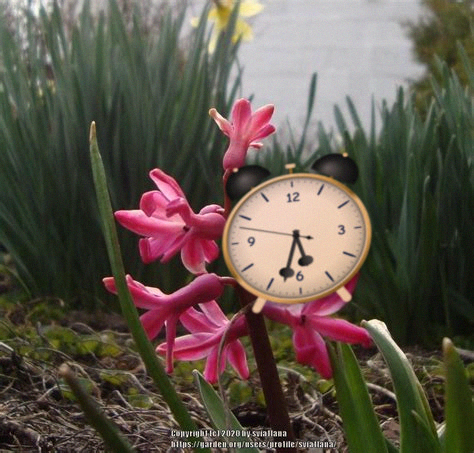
5:32:48
